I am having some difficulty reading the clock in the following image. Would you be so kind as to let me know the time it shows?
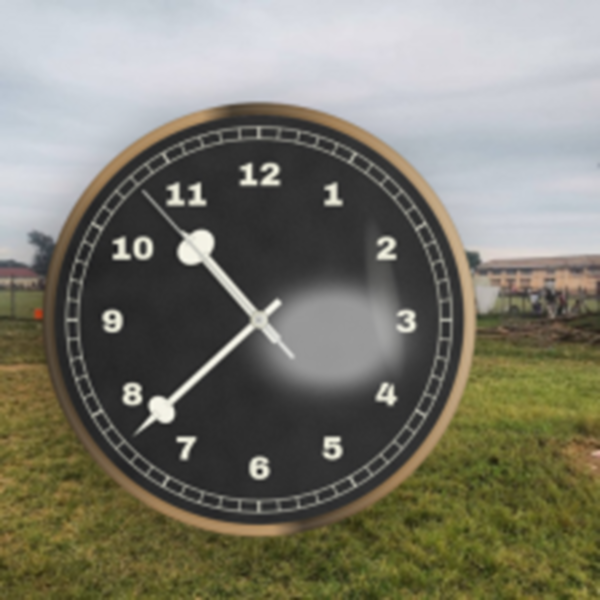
10:37:53
